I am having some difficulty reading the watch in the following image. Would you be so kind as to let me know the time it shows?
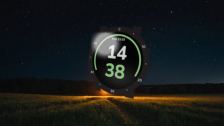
14:38
